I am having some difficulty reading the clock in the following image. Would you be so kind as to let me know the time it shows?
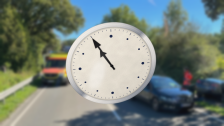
10:55
